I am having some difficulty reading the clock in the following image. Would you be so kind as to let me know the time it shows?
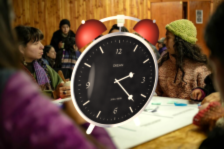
2:23
